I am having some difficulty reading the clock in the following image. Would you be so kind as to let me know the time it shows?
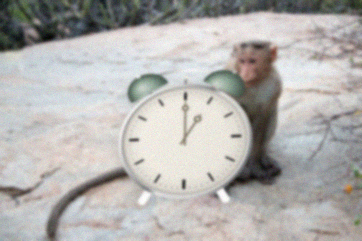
1:00
